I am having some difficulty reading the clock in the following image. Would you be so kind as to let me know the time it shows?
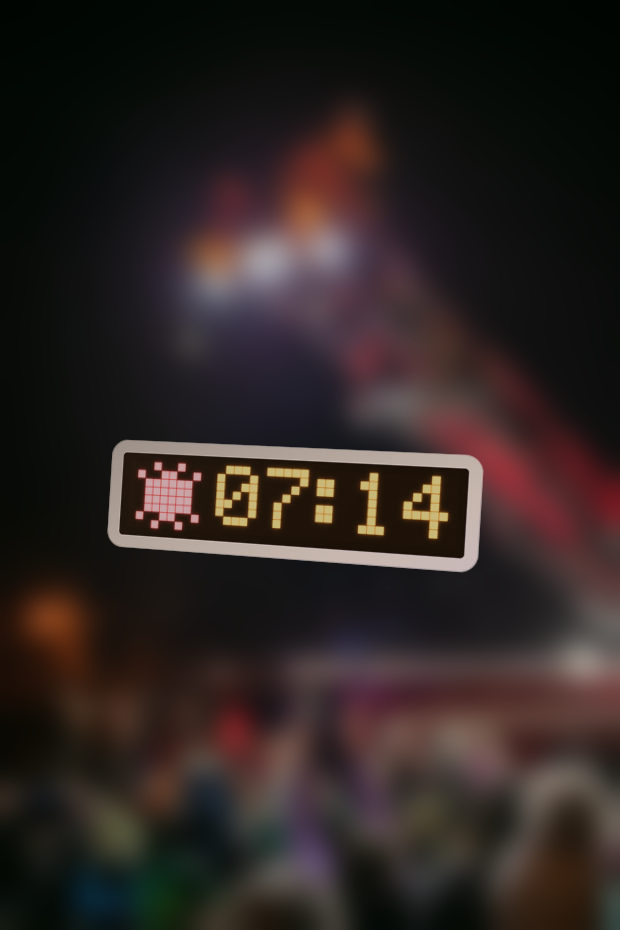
7:14
